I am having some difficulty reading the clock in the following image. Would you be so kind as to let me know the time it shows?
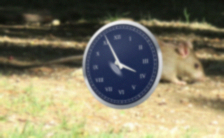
3:56
